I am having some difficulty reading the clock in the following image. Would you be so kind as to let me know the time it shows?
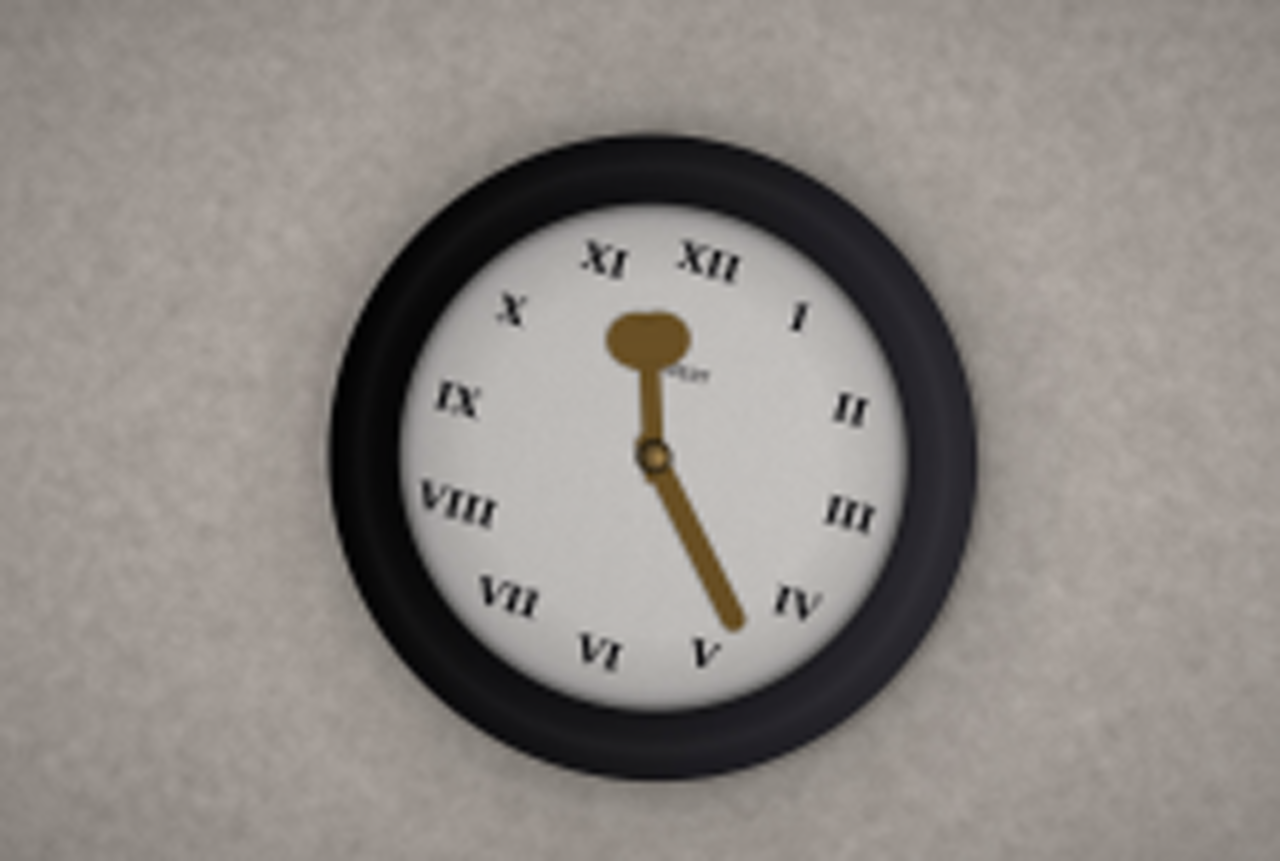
11:23
